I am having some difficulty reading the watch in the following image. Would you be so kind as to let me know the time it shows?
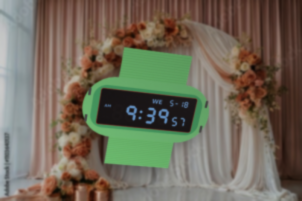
9:39:57
